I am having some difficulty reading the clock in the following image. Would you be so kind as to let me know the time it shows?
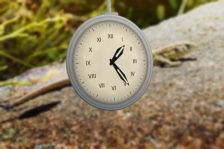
1:24
